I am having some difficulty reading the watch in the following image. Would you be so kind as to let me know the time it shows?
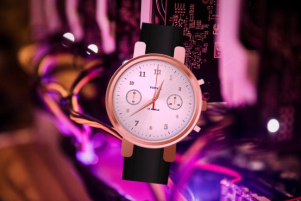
12:38
